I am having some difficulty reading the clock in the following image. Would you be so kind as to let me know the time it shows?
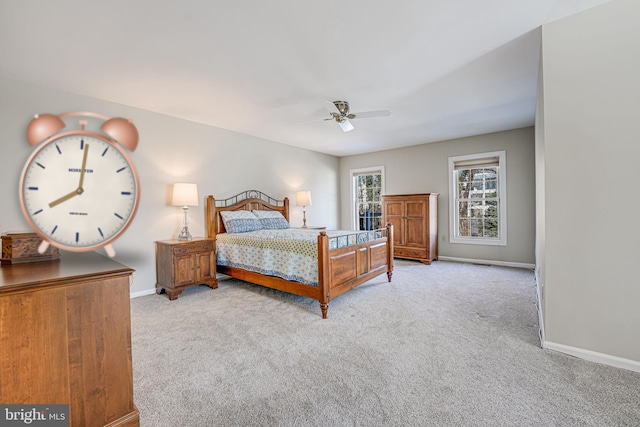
8:01
